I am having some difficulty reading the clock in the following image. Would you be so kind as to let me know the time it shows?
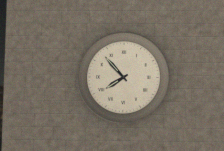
7:53
